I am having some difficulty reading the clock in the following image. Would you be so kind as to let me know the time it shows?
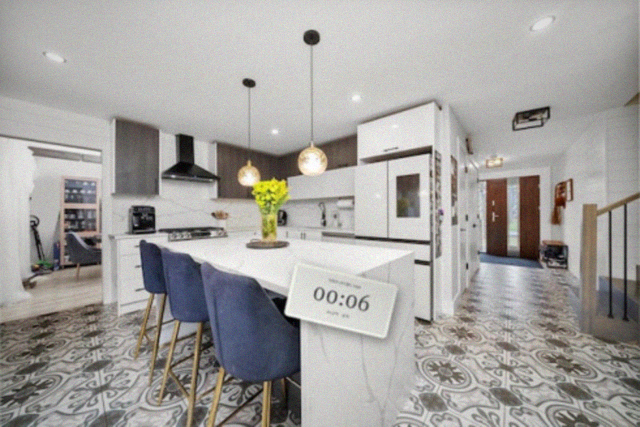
0:06
